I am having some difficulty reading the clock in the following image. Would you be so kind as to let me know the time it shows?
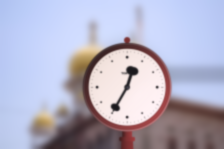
12:35
